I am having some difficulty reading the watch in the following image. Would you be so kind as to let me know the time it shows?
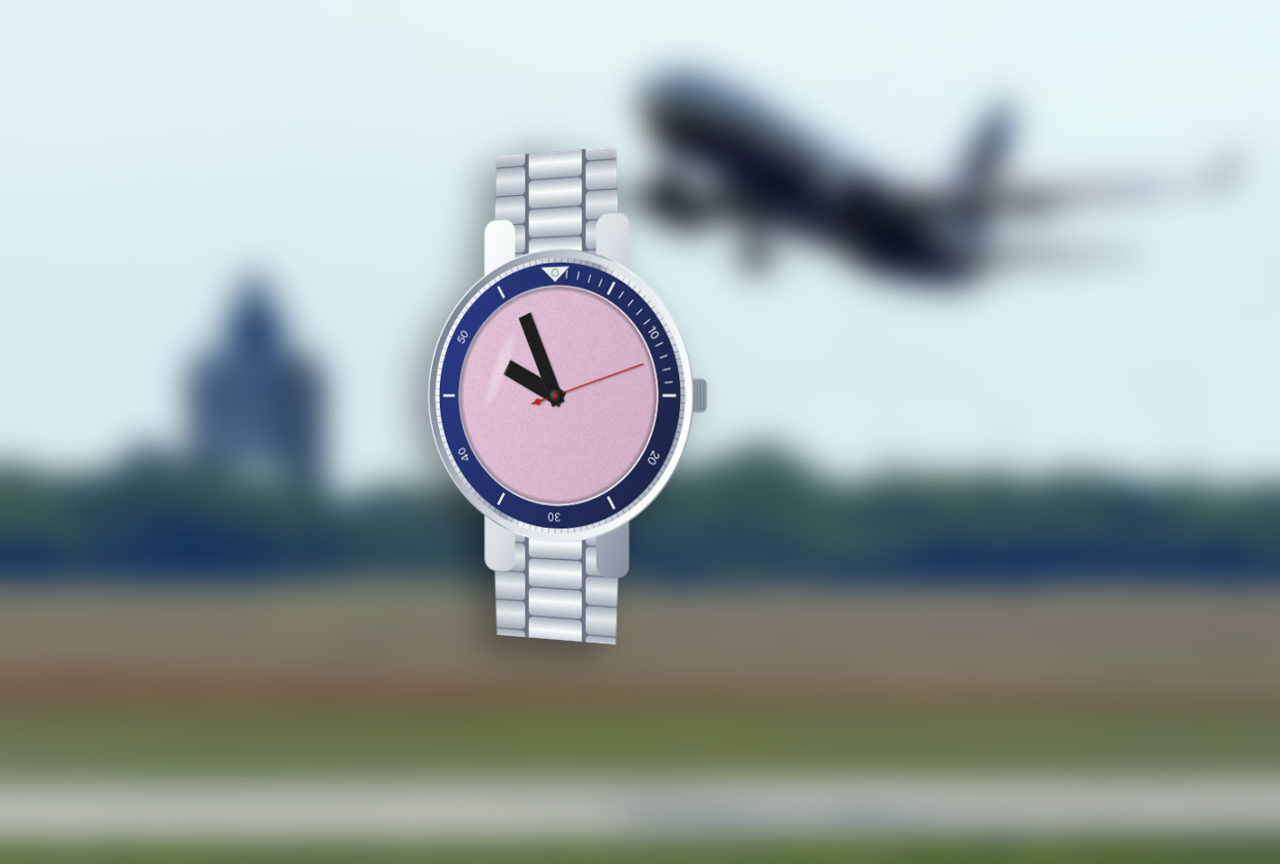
9:56:12
